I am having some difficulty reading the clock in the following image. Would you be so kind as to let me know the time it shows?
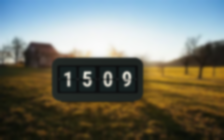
15:09
